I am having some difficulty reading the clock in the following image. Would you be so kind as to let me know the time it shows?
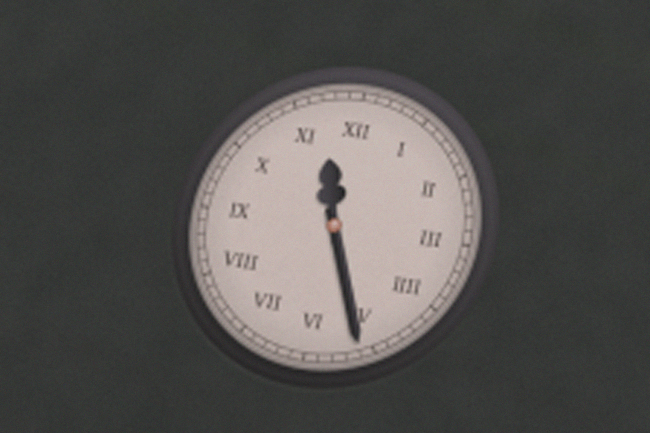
11:26
